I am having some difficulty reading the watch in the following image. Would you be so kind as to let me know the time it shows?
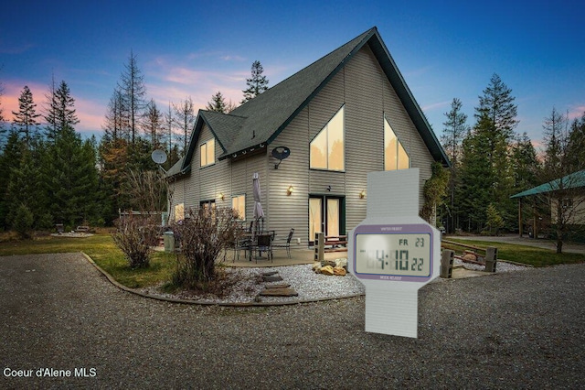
4:10:22
